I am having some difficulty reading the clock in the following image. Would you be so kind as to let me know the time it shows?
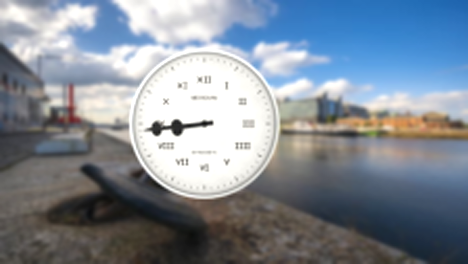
8:44
